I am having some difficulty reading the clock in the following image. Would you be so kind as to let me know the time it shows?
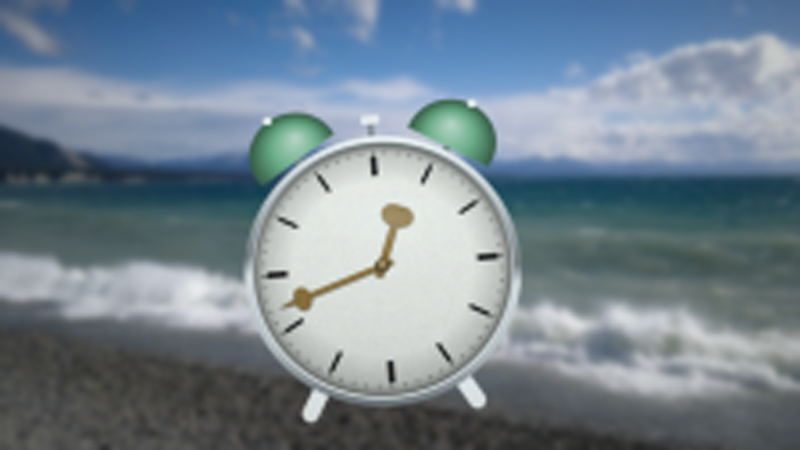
12:42
